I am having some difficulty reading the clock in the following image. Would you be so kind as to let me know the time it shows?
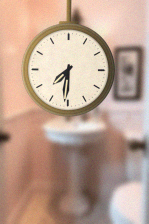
7:31
